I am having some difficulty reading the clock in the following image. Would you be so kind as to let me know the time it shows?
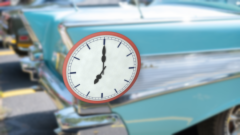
7:00
